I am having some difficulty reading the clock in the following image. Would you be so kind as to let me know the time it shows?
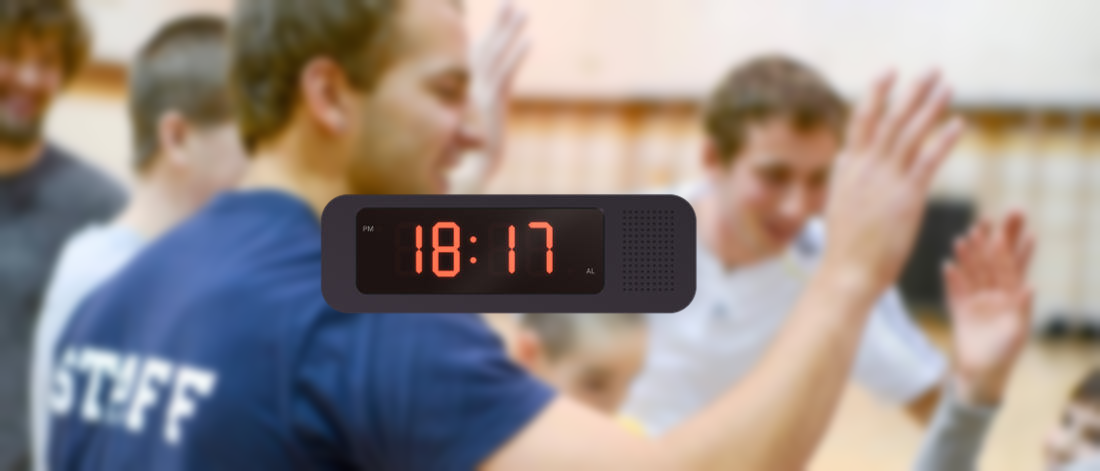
18:17
